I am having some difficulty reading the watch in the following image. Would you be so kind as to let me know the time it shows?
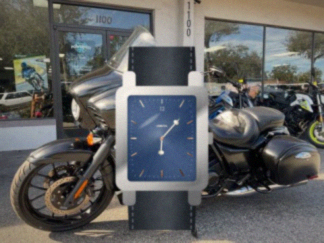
6:07
